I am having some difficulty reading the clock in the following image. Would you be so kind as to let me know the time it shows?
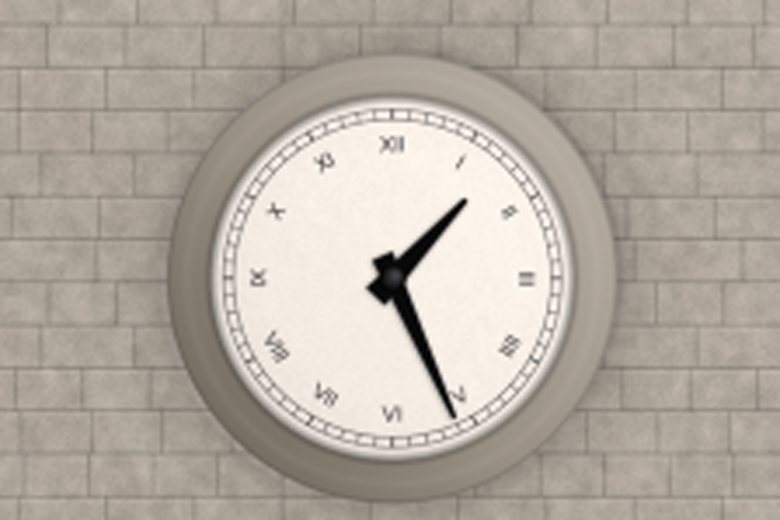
1:26
